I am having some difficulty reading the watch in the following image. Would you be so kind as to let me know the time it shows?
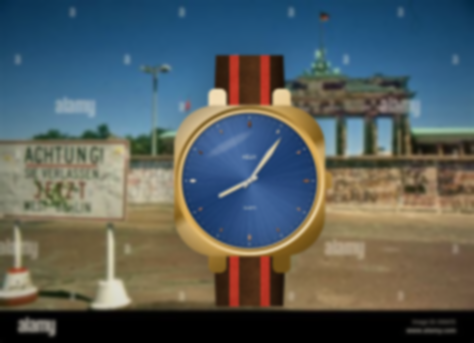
8:06
